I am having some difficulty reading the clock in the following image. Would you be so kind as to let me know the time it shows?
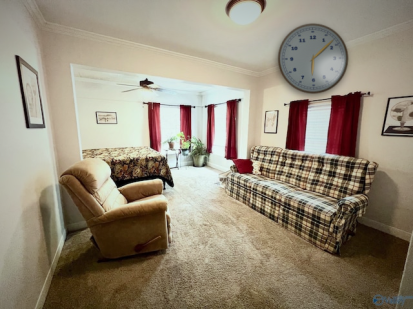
6:08
